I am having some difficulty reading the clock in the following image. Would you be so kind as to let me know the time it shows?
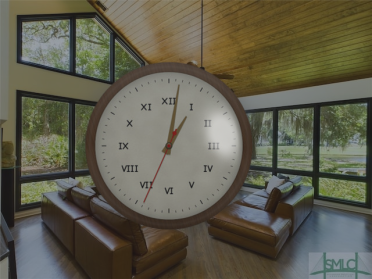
1:01:34
